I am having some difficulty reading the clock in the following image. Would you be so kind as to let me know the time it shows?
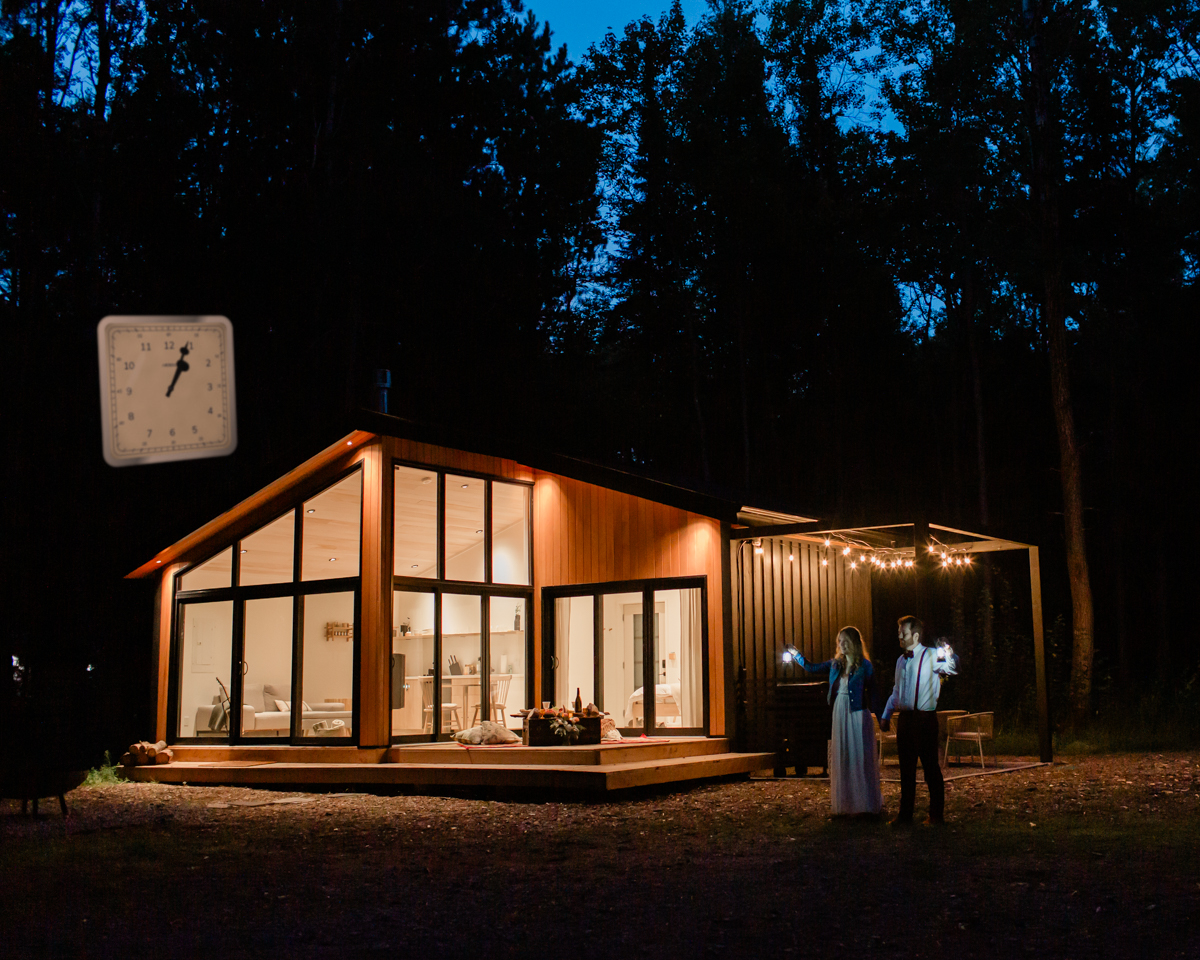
1:04
